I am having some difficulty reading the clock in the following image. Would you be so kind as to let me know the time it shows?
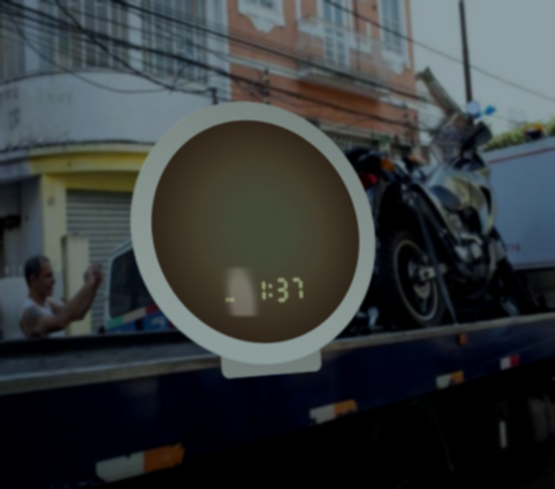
1:37
